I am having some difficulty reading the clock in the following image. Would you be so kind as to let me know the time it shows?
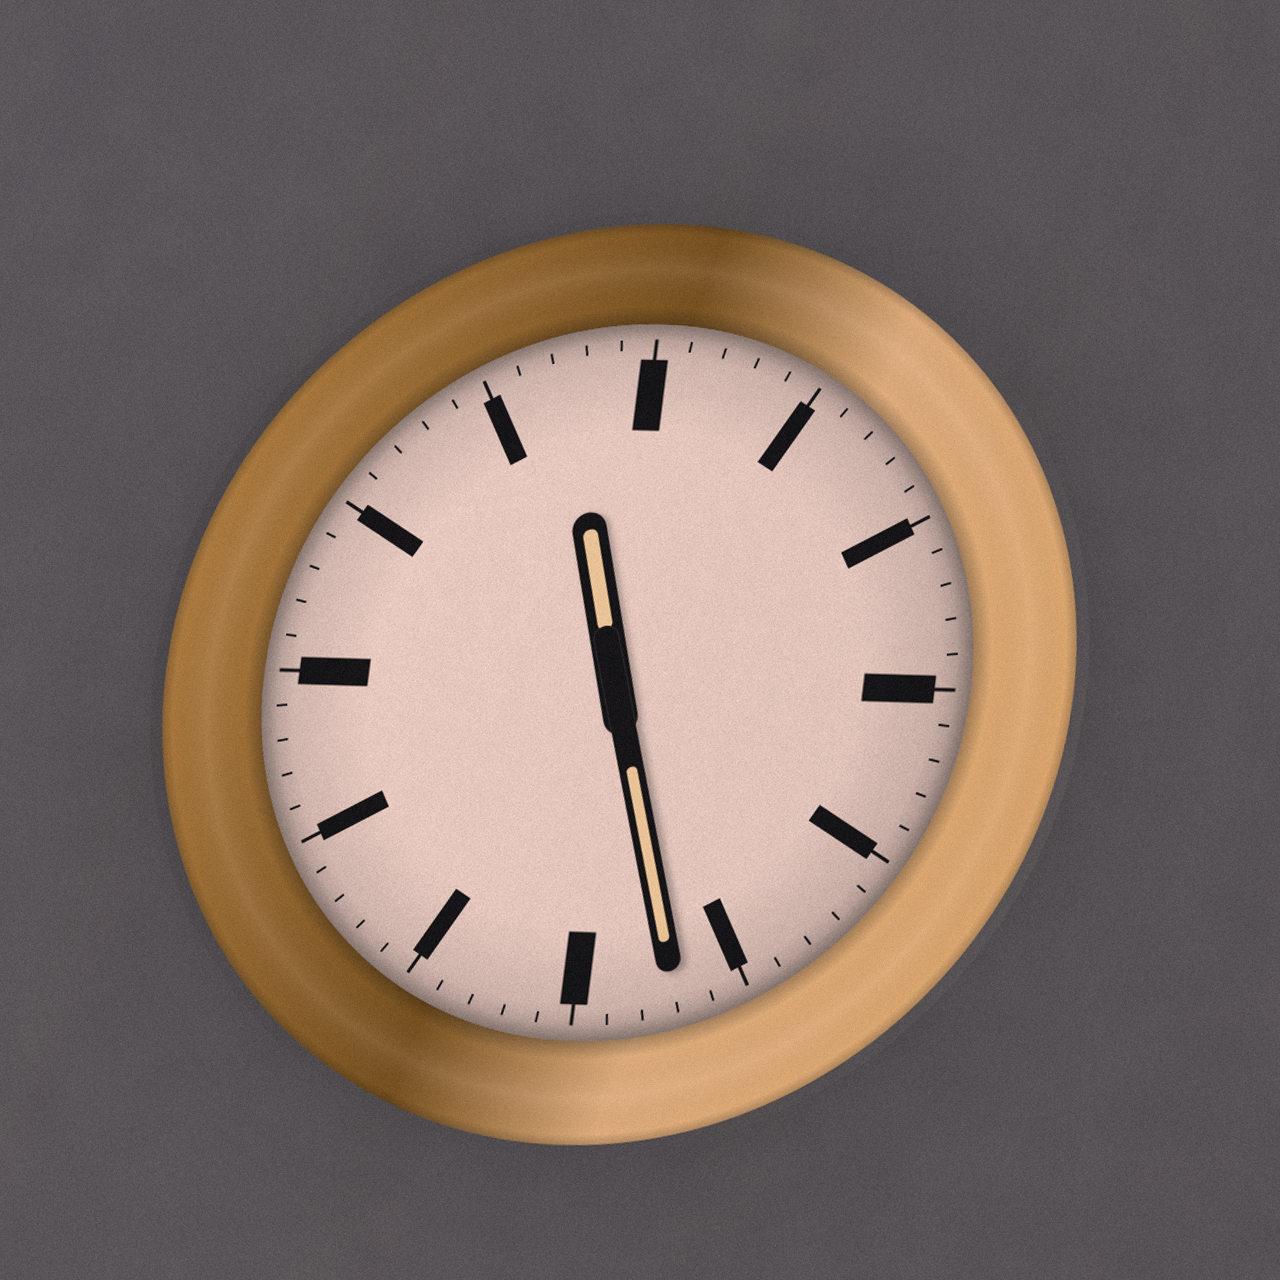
11:27
